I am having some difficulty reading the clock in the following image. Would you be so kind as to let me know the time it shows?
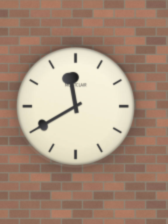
11:40
